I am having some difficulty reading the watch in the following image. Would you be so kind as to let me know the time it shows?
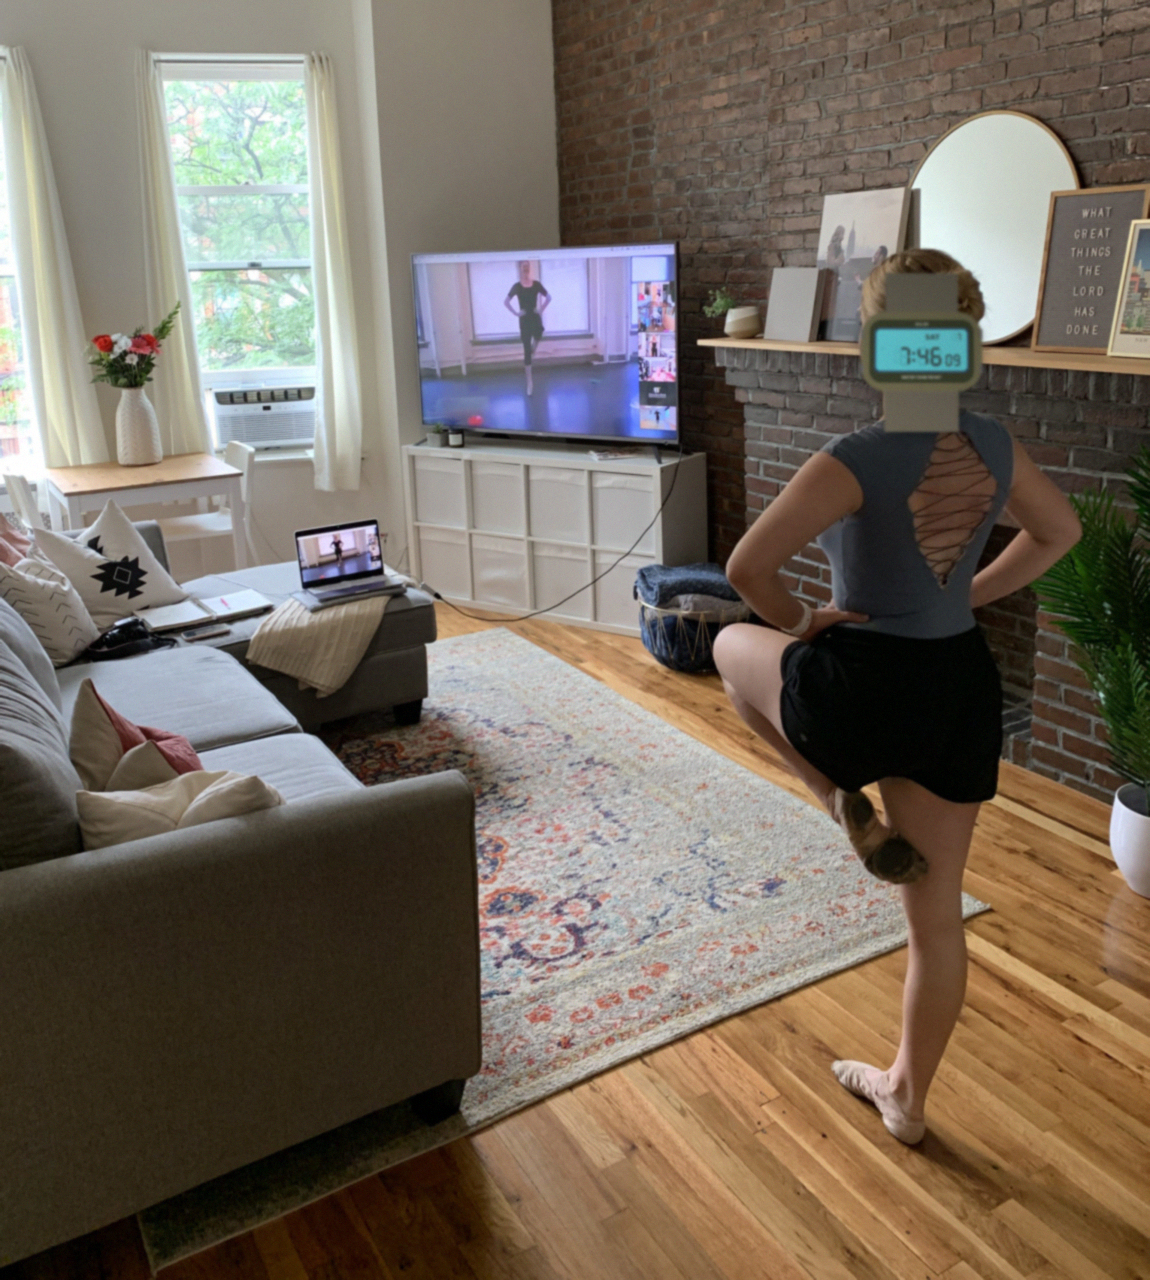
7:46
